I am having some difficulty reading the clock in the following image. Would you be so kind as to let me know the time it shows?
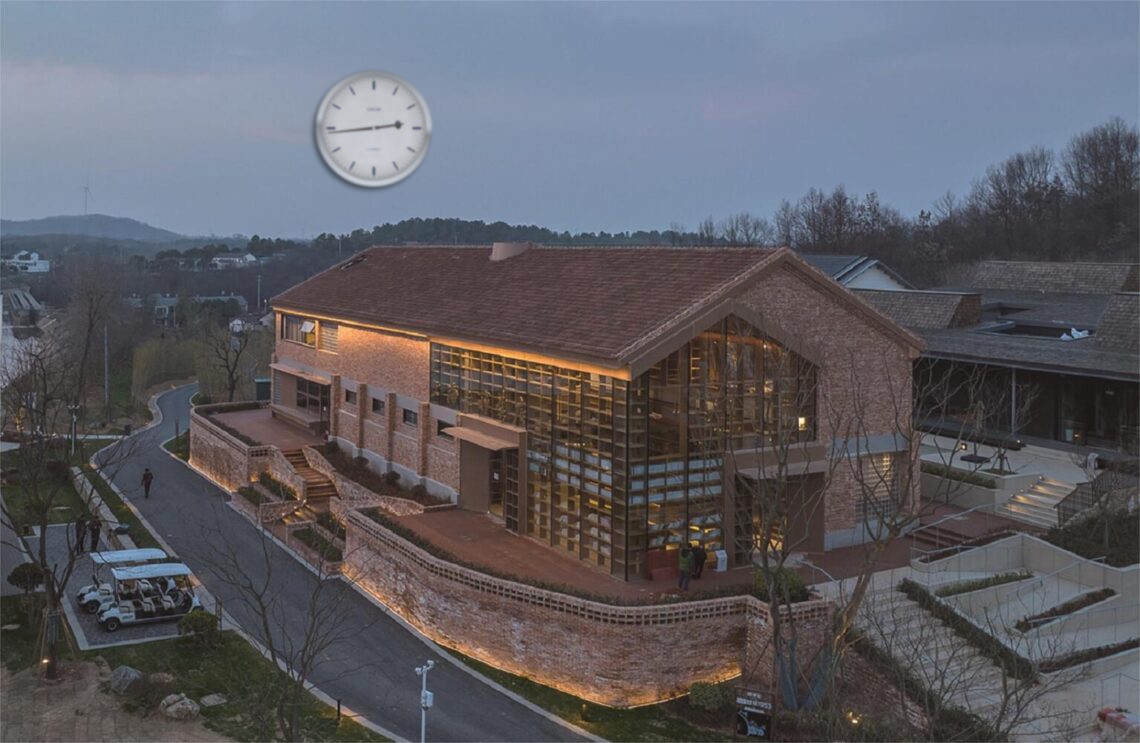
2:44
